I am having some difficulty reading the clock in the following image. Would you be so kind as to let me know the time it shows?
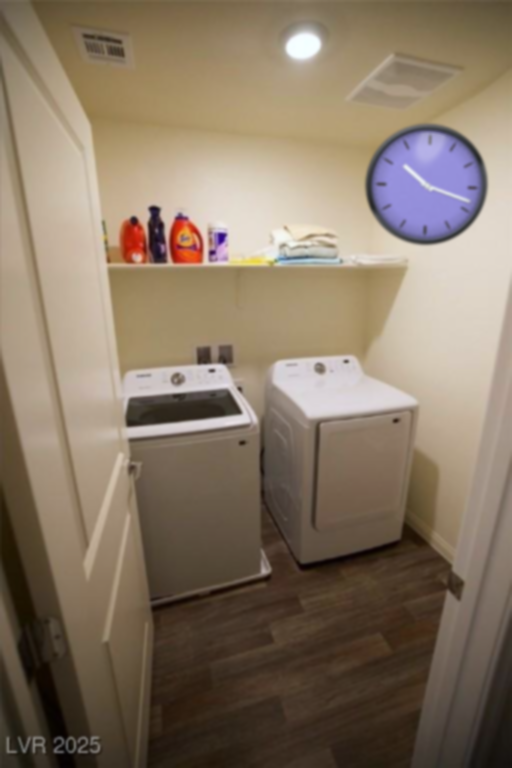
10:18
